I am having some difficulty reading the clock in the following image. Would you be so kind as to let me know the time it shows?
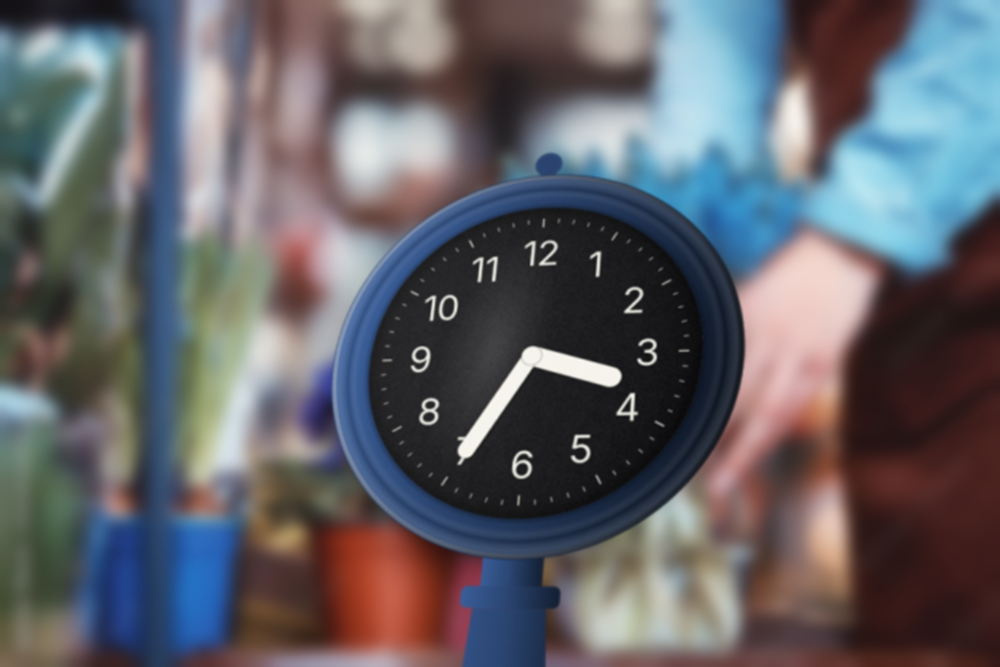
3:35
